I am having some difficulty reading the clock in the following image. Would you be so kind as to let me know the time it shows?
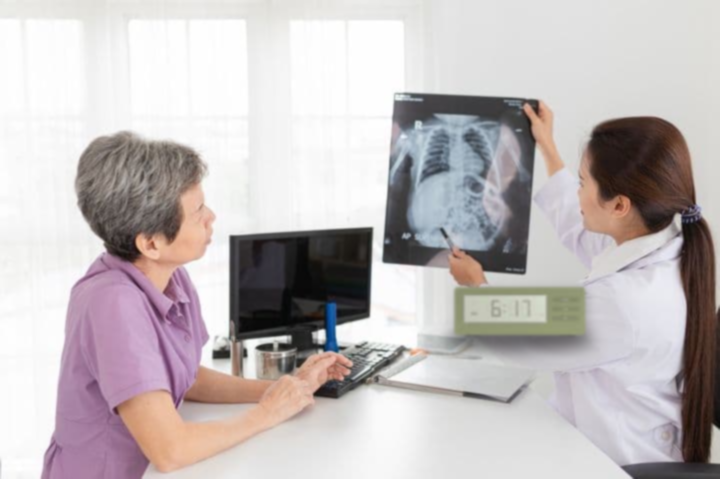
6:17
